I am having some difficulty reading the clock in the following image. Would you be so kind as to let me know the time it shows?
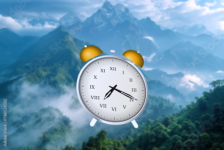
7:19
